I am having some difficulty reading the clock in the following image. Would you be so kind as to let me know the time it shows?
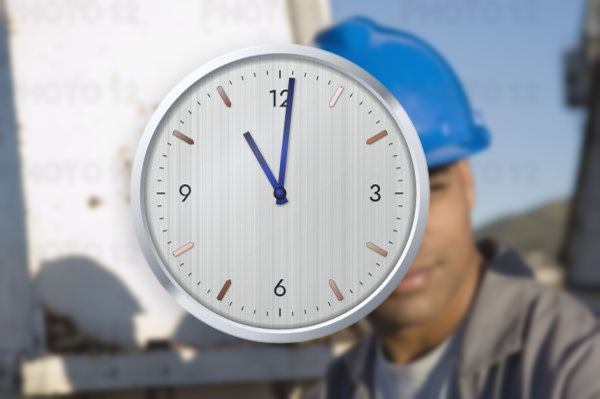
11:01
